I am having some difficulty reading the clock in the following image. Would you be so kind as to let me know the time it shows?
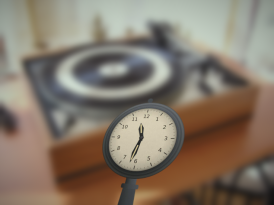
11:32
